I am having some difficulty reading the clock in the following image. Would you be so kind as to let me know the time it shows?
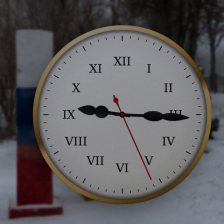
9:15:26
